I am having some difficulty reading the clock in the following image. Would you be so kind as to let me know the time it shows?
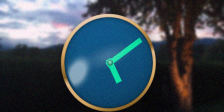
5:09
